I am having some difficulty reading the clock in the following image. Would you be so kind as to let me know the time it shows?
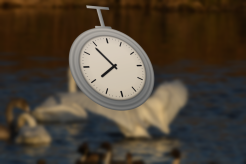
7:54
